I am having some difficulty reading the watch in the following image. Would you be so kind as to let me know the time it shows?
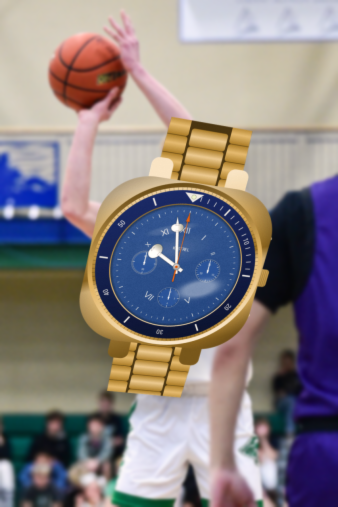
9:58
